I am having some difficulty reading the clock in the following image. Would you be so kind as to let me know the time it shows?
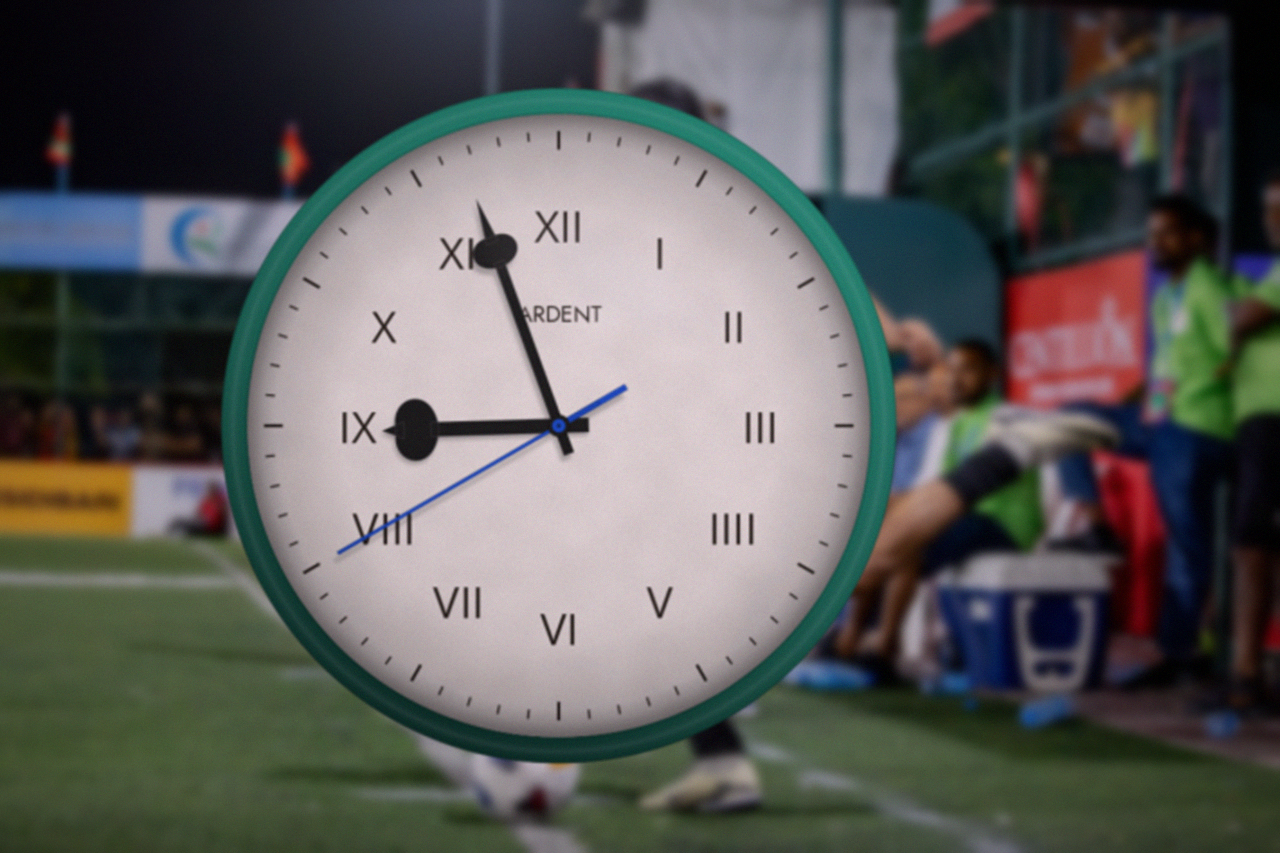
8:56:40
